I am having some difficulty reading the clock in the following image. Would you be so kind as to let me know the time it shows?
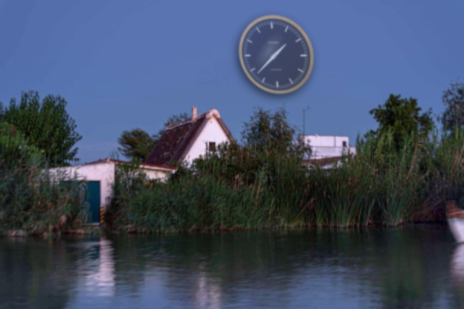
1:38
